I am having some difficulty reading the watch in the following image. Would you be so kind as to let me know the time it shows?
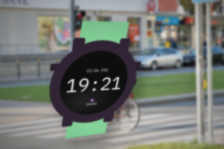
19:21
